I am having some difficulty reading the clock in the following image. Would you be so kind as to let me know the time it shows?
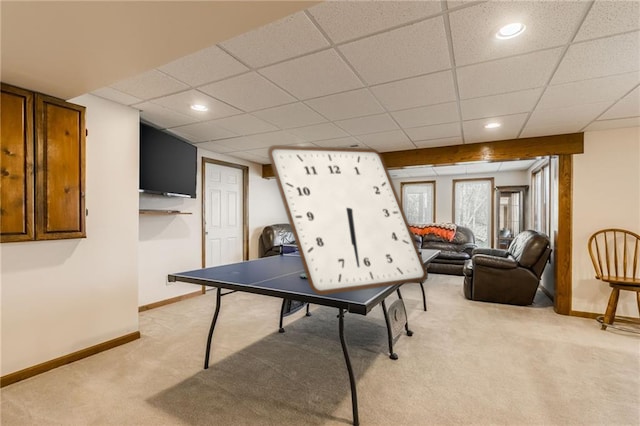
6:32
